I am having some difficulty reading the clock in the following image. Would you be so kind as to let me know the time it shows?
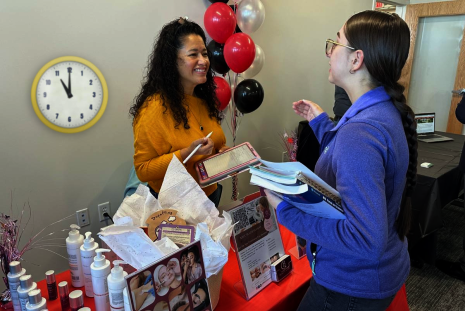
11:00
